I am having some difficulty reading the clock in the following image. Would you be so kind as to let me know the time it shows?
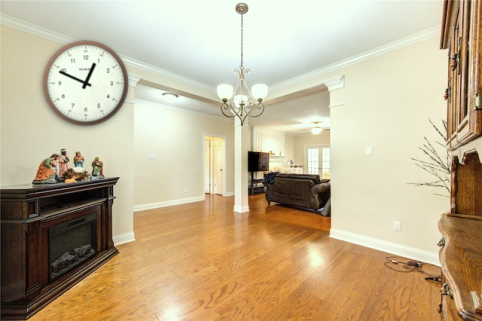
12:49
